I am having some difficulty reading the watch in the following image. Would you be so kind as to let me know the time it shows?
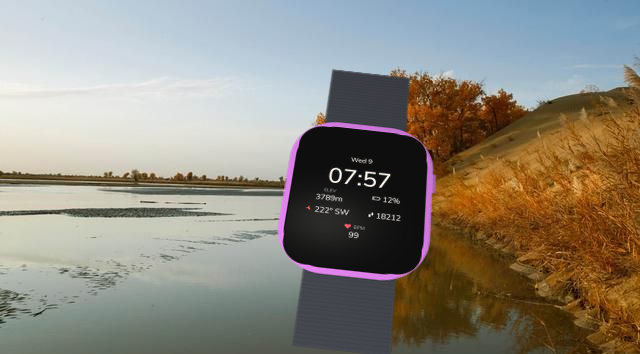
7:57
